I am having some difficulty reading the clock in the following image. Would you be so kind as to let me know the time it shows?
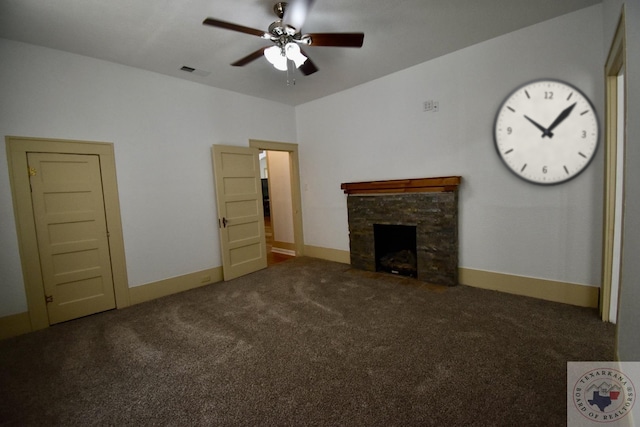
10:07
